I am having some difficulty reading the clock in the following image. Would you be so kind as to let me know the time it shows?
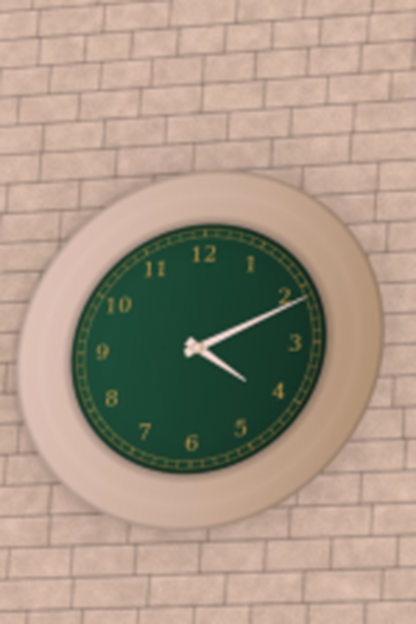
4:11
